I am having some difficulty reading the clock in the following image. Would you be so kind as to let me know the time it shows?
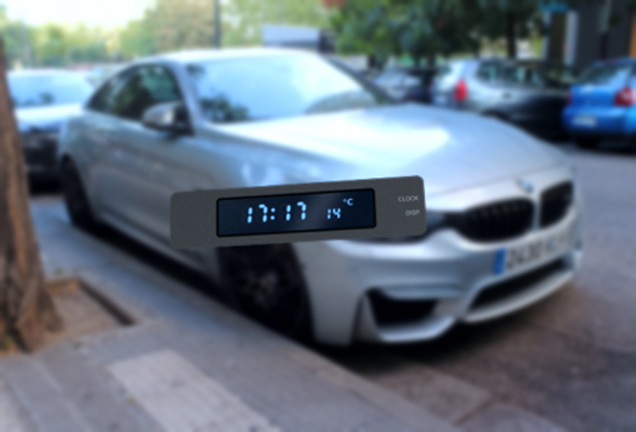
17:17
